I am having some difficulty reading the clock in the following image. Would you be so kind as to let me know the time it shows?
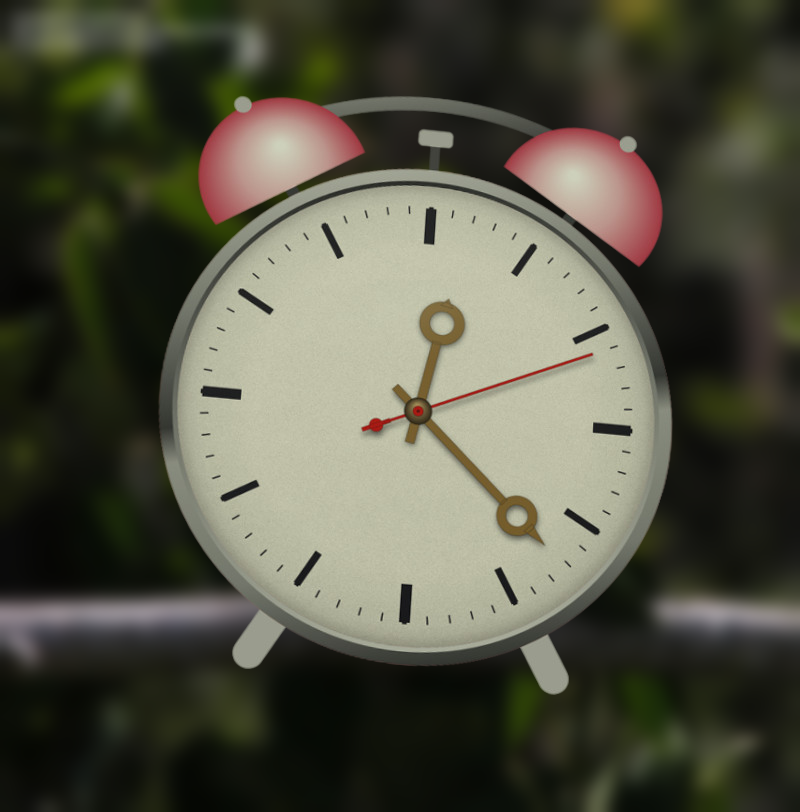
12:22:11
